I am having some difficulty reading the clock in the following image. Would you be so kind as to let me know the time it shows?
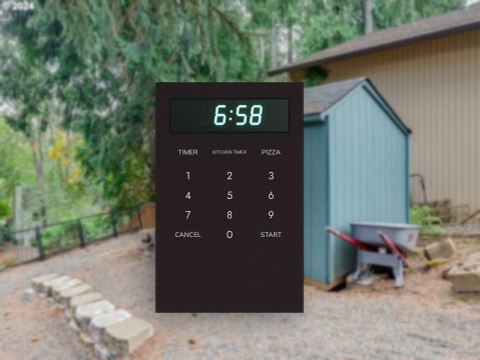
6:58
